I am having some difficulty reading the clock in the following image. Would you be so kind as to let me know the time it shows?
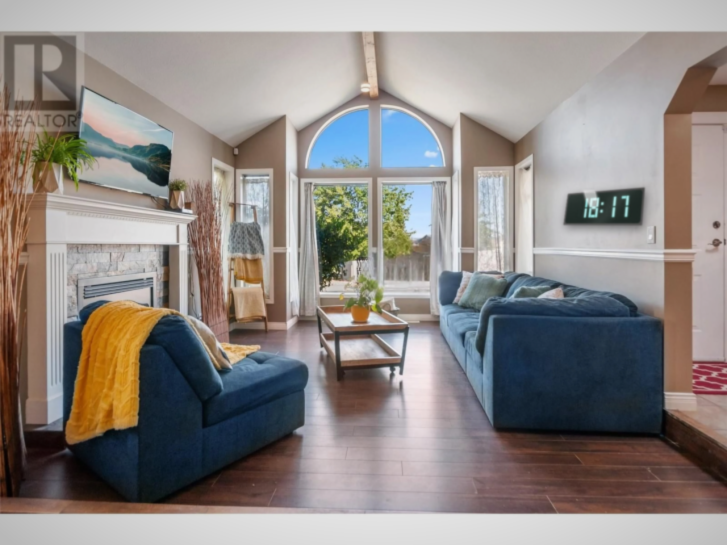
18:17
